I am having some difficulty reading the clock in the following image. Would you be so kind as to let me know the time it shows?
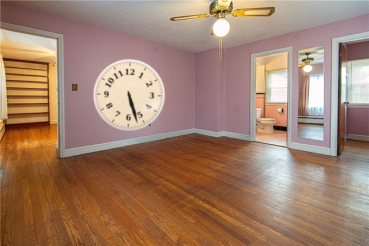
5:27
